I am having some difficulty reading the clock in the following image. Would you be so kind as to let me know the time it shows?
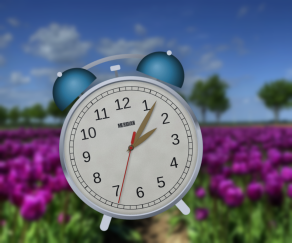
2:06:34
